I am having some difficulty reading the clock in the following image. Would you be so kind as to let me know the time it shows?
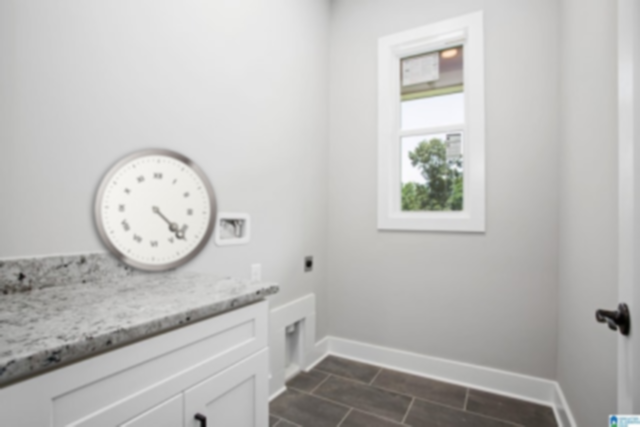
4:22
